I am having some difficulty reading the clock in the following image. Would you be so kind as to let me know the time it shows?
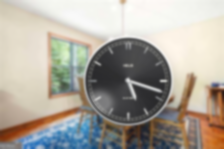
5:18
